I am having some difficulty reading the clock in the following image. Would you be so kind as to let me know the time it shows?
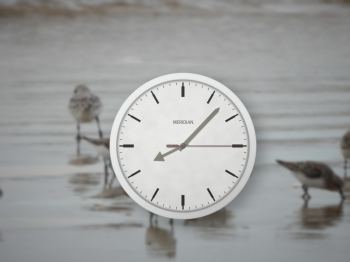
8:07:15
